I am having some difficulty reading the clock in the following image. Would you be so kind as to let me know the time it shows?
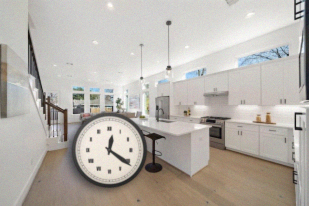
12:21
